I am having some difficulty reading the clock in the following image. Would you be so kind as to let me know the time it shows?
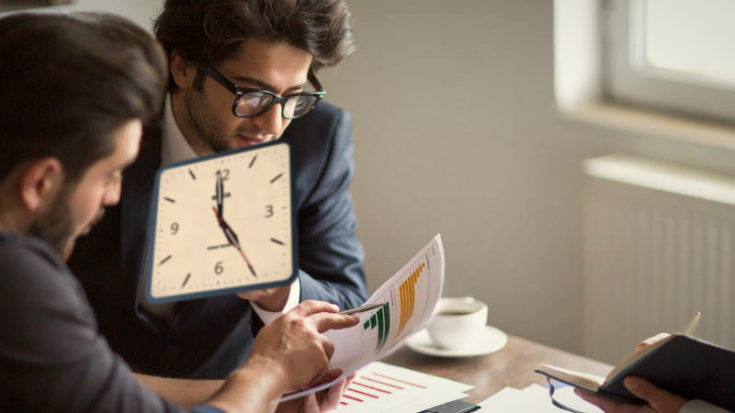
4:59:25
